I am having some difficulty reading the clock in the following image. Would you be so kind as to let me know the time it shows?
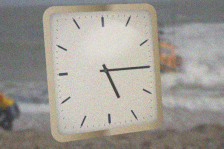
5:15
